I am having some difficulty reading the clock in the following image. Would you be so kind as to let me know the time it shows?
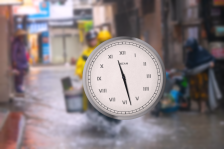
11:28
